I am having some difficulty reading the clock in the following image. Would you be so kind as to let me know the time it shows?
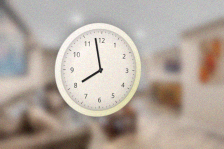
7:58
